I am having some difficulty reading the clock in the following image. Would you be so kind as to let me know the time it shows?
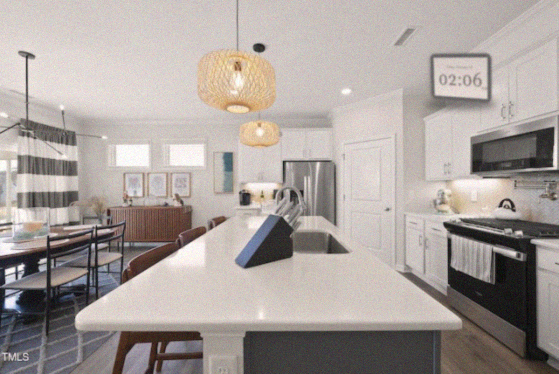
2:06
